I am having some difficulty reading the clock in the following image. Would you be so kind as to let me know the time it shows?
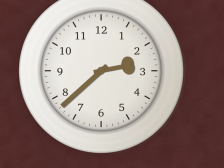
2:38
